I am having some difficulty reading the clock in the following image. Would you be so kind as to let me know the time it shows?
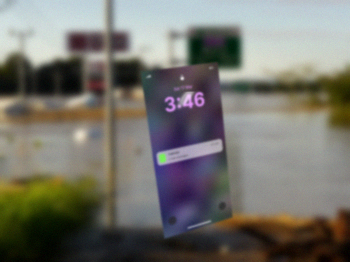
3:46
